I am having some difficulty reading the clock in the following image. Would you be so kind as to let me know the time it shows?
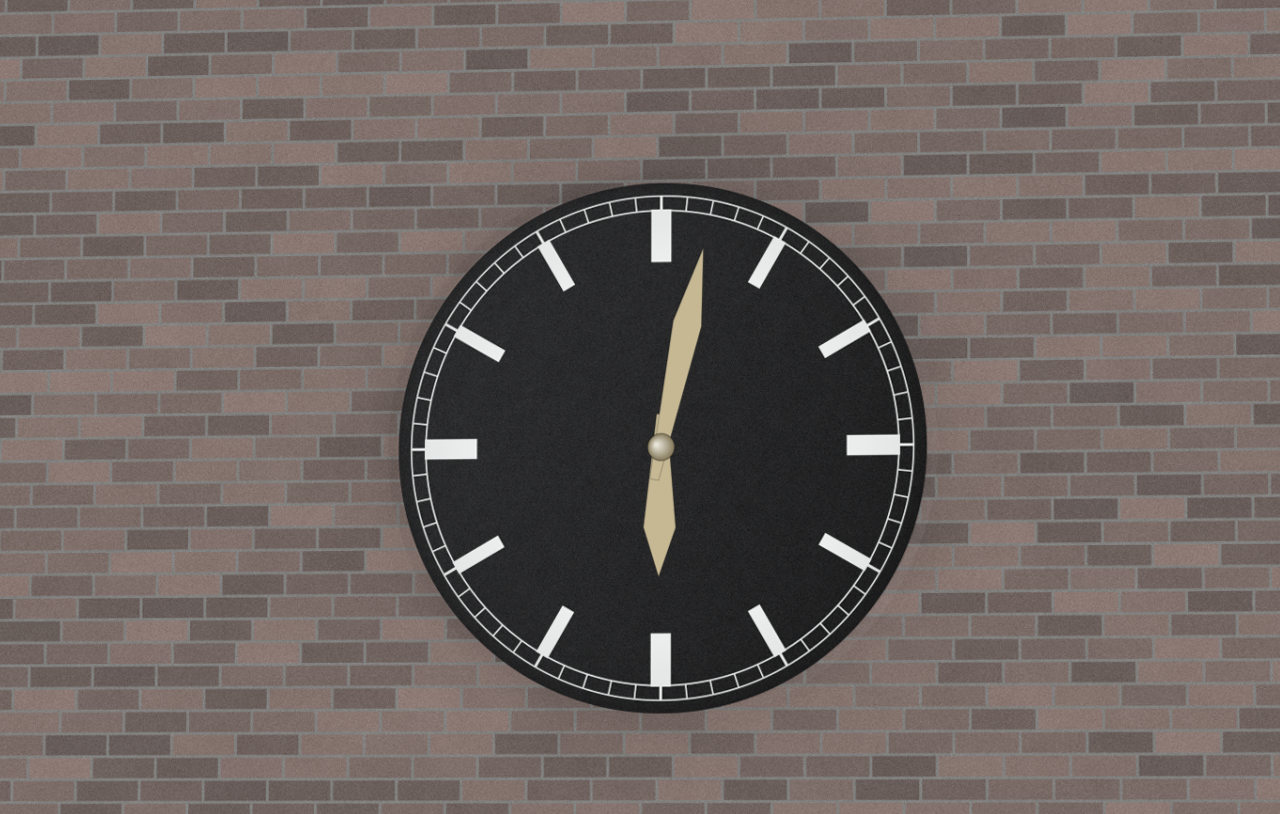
6:02
